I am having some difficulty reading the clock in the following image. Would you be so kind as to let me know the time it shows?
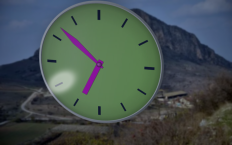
6:52
